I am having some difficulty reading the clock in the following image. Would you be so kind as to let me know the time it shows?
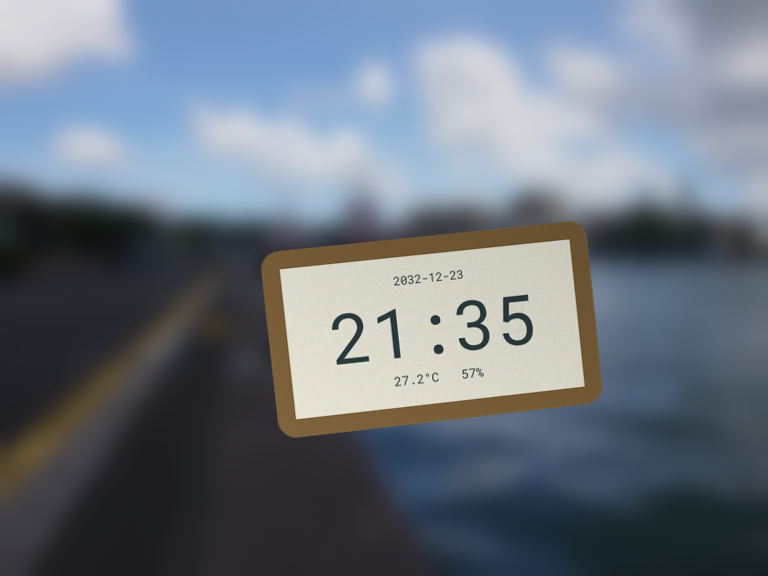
21:35
